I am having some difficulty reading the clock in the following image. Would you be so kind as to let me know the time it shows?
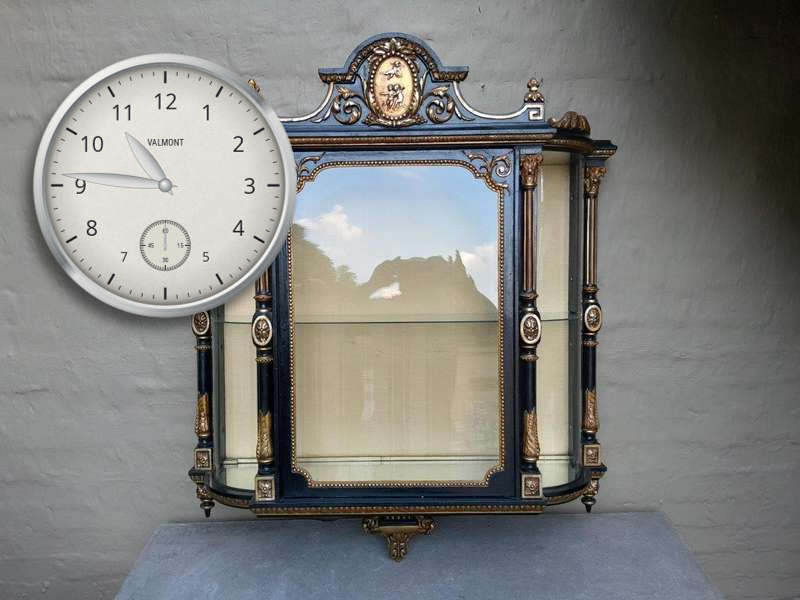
10:46
